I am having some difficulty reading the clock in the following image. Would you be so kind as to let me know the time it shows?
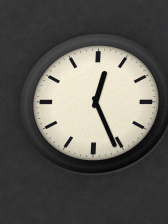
12:26
